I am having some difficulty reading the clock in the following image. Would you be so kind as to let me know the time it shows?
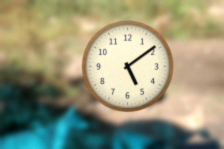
5:09
